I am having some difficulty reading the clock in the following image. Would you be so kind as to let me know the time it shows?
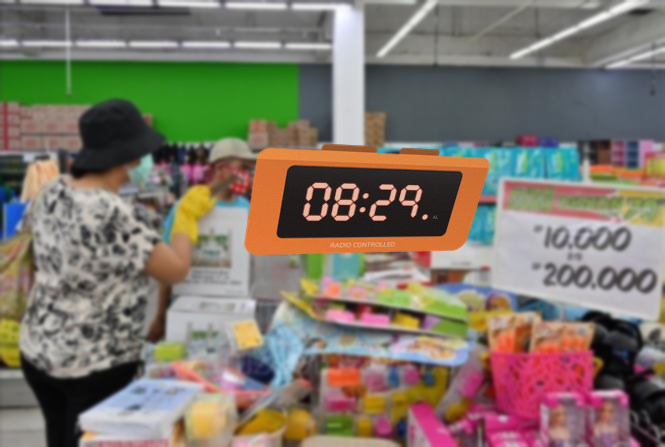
8:29
